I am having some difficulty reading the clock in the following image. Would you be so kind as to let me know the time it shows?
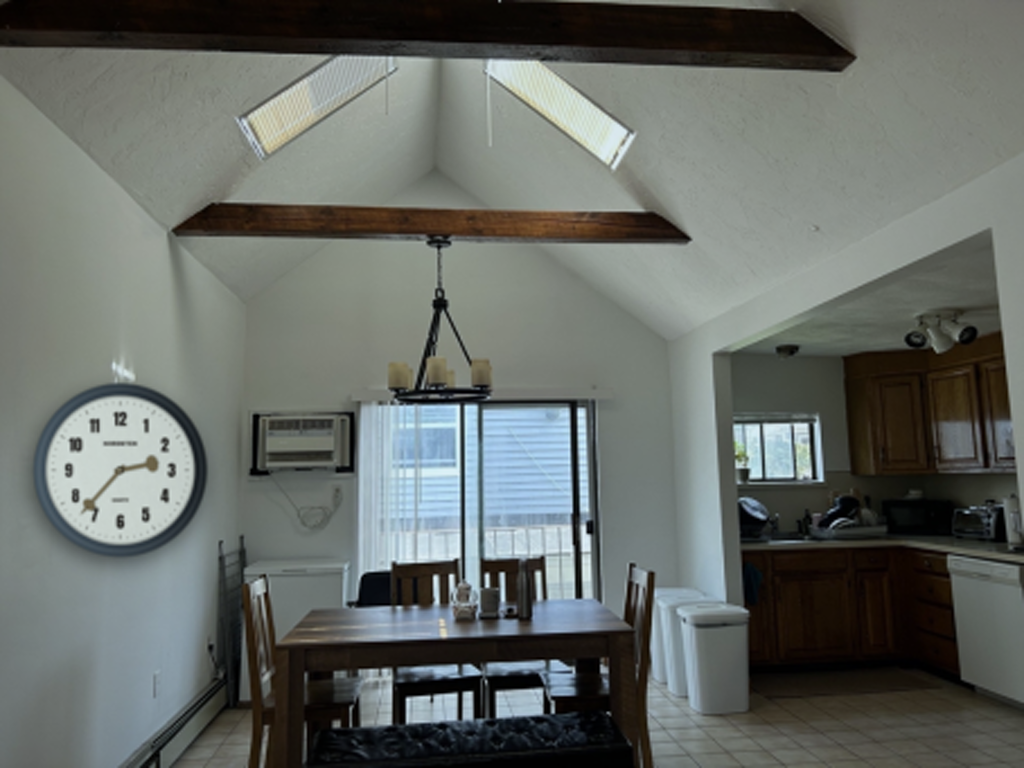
2:37
